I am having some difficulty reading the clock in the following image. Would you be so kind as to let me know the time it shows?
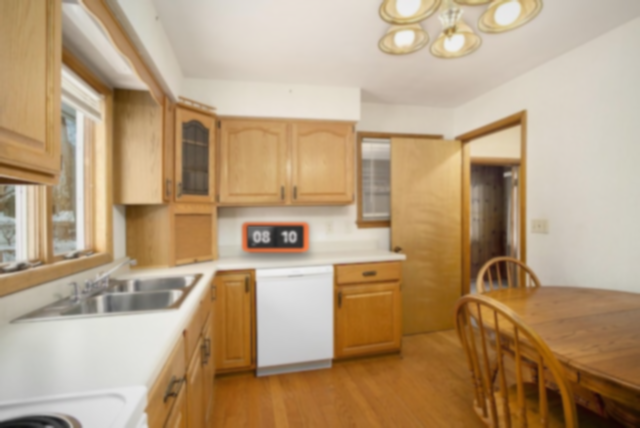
8:10
